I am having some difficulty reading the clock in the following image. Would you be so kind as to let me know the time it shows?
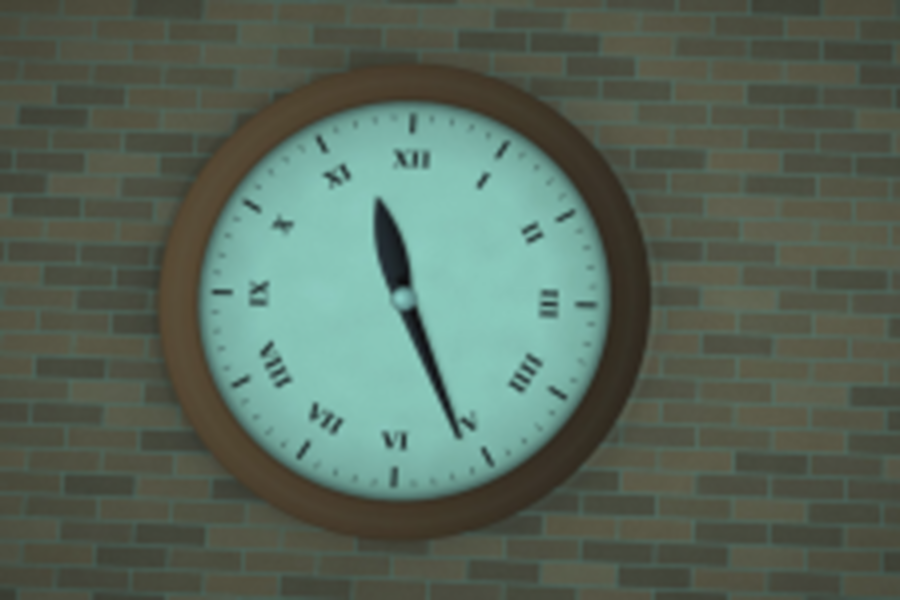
11:26
